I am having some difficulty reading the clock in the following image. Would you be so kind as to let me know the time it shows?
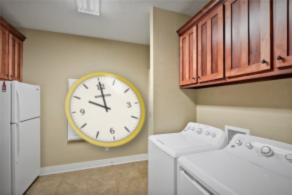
10:00
